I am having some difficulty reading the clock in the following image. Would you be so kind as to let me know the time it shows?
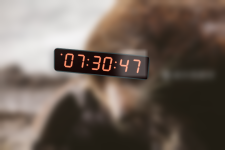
7:30:47
